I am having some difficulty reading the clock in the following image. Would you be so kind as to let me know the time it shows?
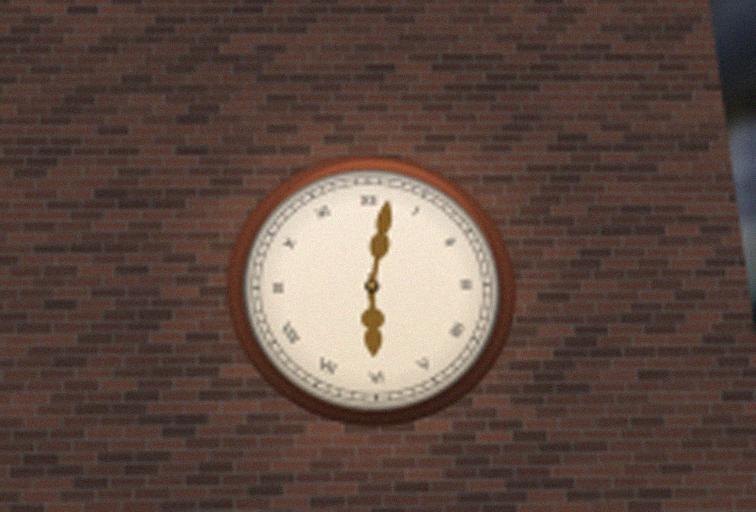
6:02
